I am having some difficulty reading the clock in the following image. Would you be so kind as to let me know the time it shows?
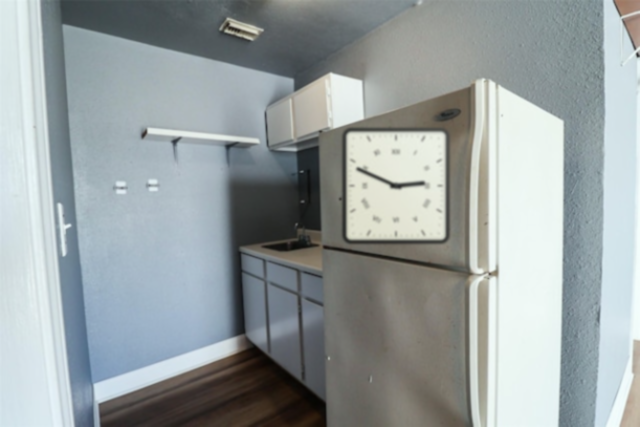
2:49
